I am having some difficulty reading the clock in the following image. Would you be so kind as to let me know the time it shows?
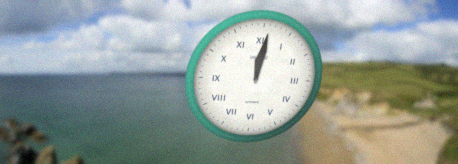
12:01
